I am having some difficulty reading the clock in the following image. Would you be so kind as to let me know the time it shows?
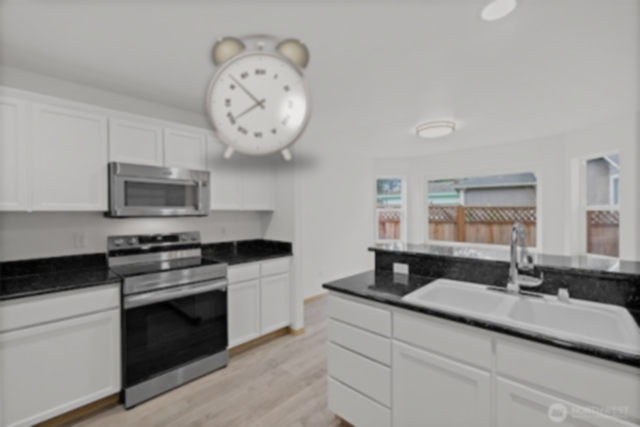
7:52
